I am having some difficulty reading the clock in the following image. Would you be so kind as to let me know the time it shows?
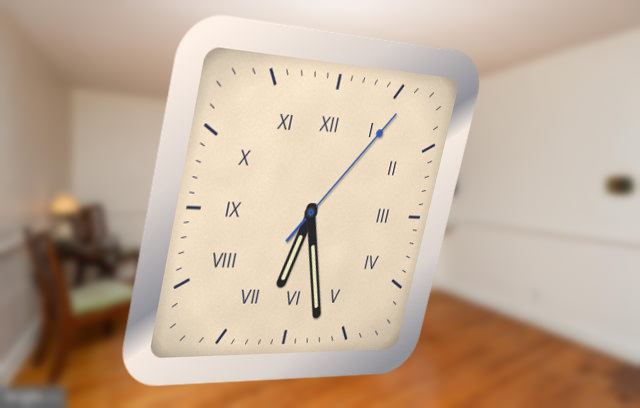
6:27:06
